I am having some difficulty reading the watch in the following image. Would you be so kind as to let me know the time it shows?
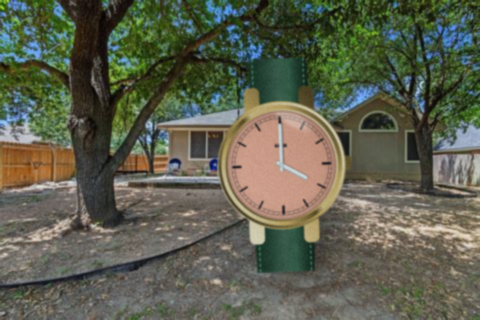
4:00
